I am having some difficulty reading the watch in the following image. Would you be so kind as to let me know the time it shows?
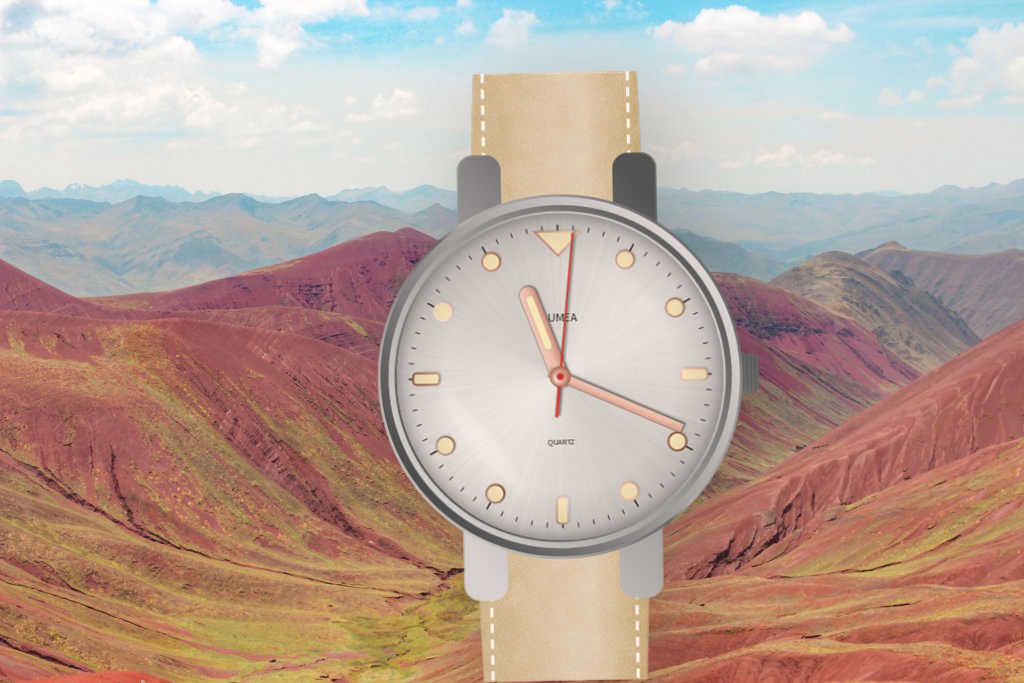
11:19:01
